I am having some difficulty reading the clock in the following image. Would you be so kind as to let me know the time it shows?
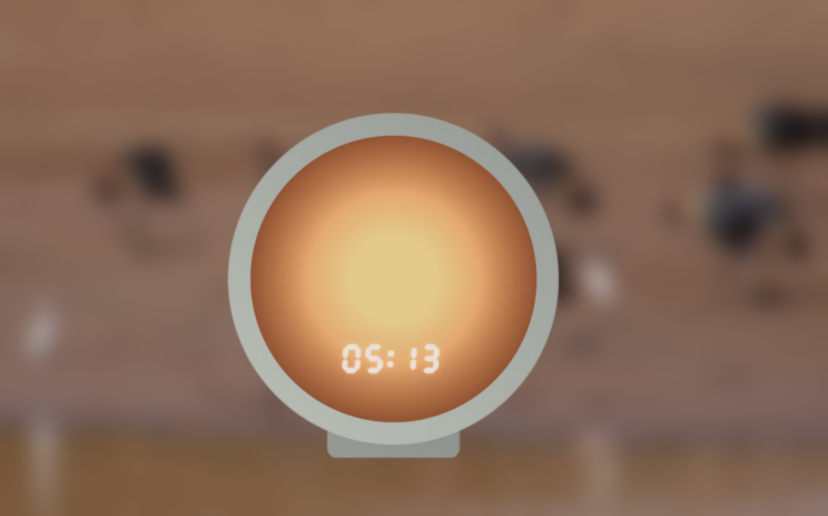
5:13
